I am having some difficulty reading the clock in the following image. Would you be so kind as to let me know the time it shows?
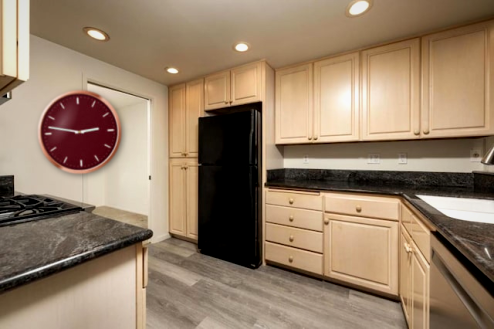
2:47
